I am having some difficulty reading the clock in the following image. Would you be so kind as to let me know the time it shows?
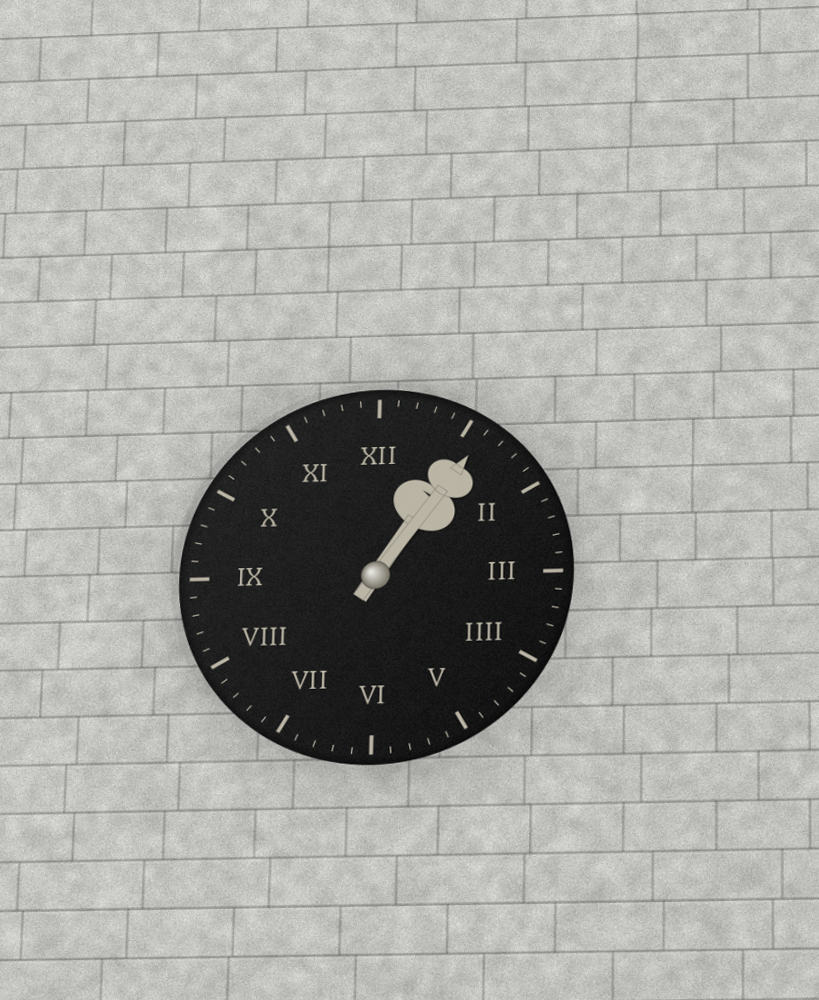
1:06
